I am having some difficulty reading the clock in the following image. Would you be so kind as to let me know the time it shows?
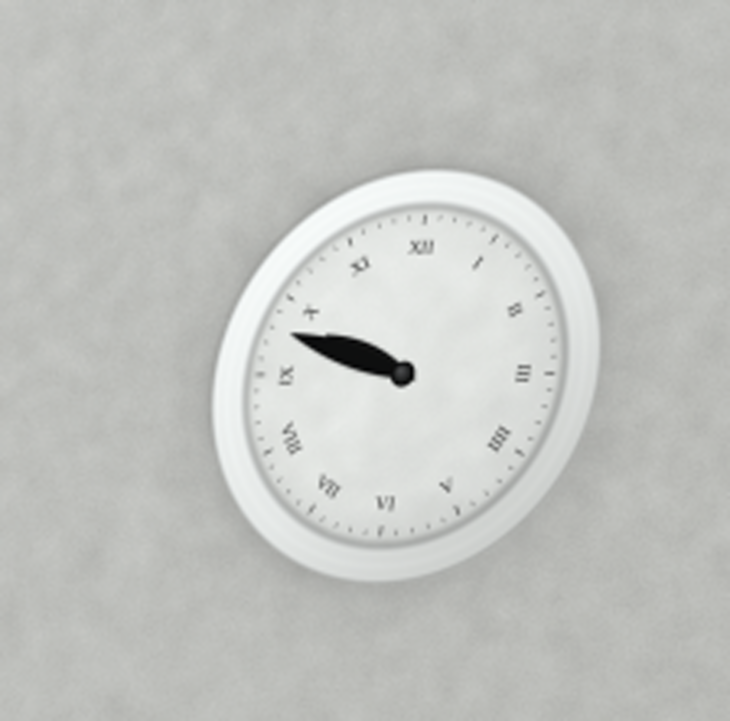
9:48
